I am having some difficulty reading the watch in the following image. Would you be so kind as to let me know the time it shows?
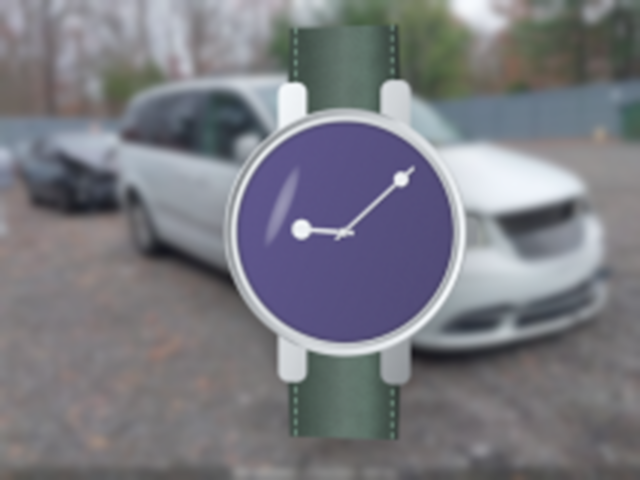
9:08
